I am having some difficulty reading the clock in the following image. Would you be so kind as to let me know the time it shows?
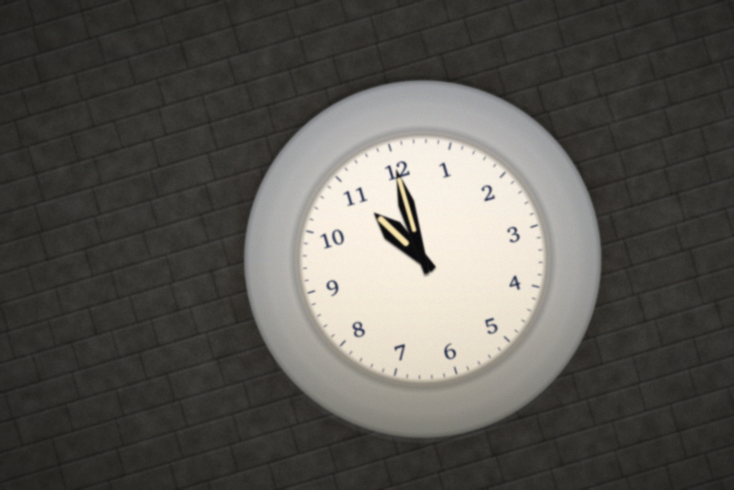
11:00
